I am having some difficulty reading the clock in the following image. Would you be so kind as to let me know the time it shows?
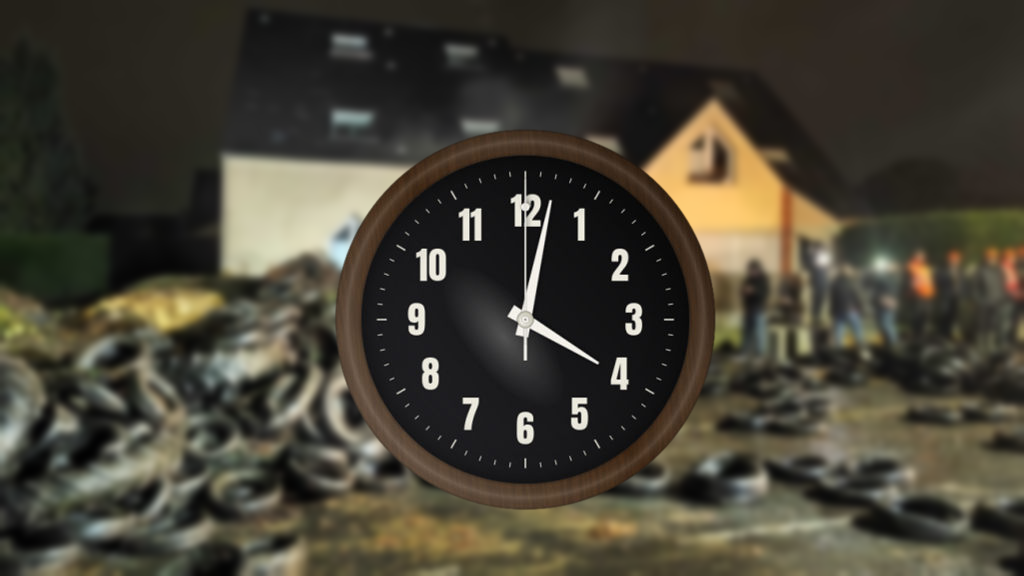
4:02:00
